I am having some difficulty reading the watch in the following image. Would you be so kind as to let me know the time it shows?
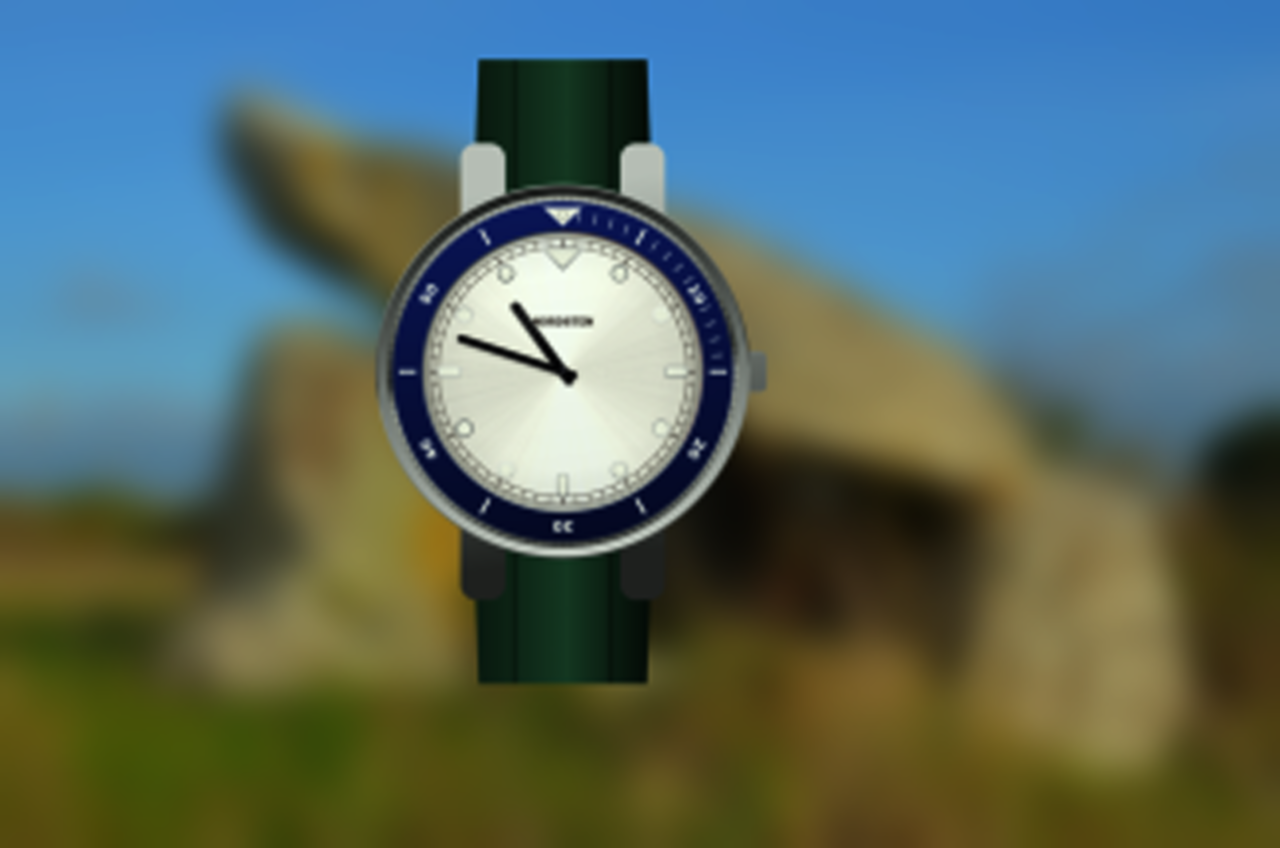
10:48
